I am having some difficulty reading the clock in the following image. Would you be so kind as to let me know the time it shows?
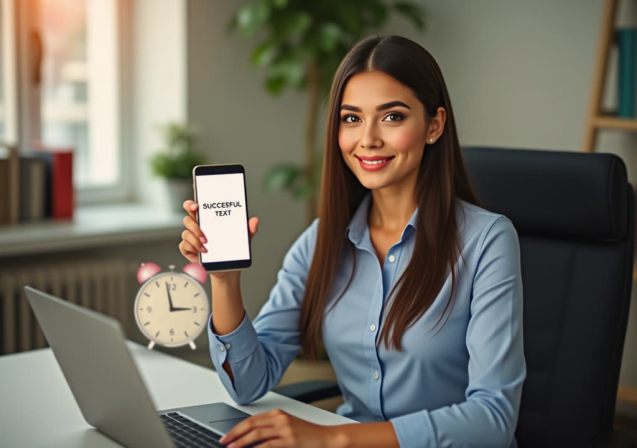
2:58
